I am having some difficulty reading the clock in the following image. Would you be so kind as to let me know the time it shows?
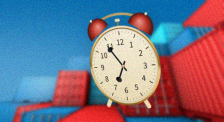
6:54
